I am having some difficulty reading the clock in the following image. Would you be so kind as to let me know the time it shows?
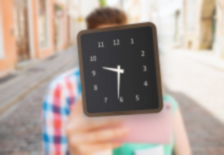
9:31
